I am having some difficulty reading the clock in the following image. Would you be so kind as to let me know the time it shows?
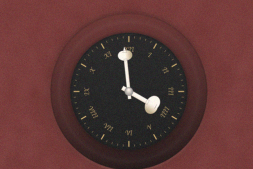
3:59
